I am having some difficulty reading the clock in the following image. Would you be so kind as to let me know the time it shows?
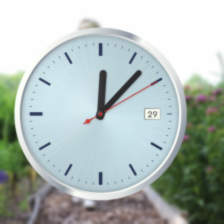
12:07:10
